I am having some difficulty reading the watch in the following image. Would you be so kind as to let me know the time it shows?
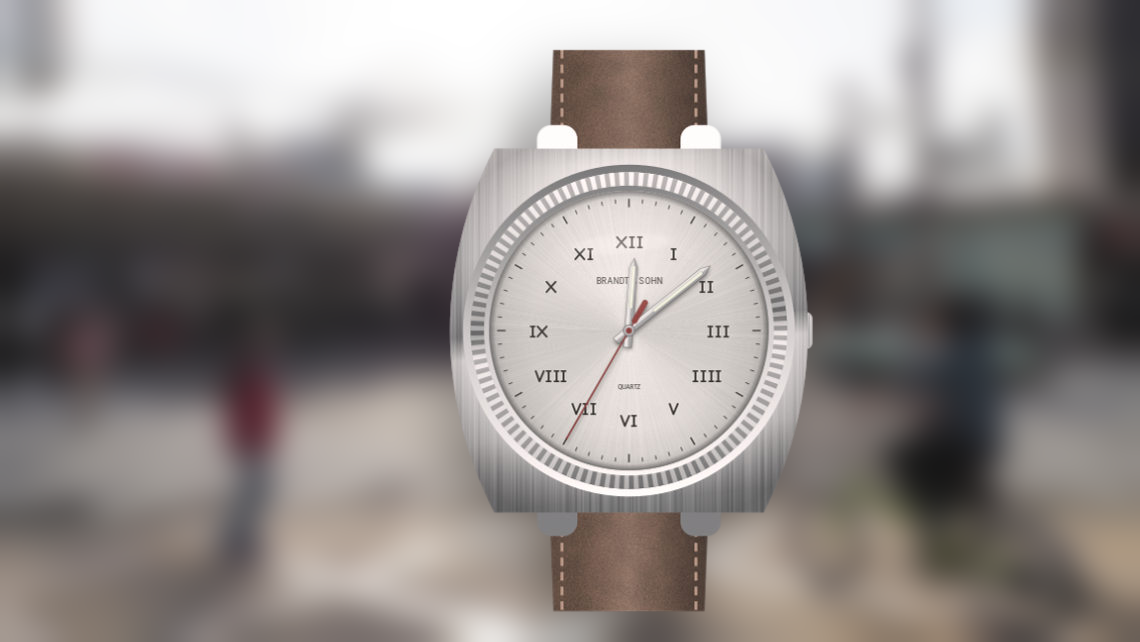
12:08:35
